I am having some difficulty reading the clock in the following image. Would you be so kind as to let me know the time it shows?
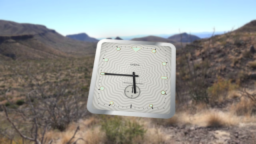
5:45
